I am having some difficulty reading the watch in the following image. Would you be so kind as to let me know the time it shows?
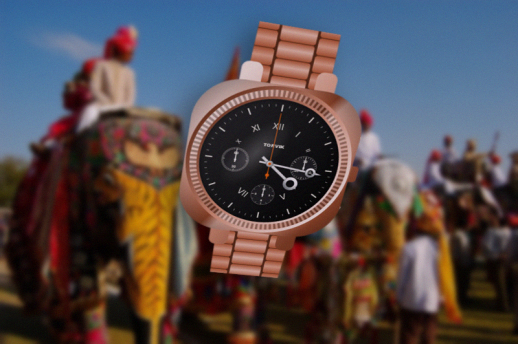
4:16
